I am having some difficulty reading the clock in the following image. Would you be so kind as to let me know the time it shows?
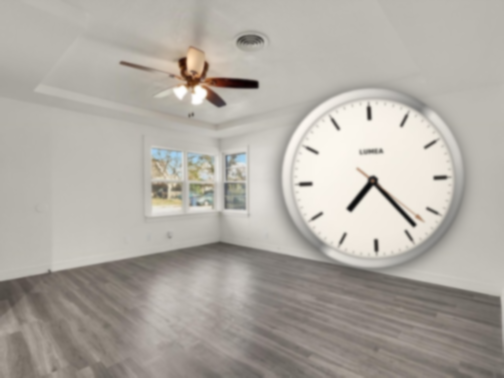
7:23:22
